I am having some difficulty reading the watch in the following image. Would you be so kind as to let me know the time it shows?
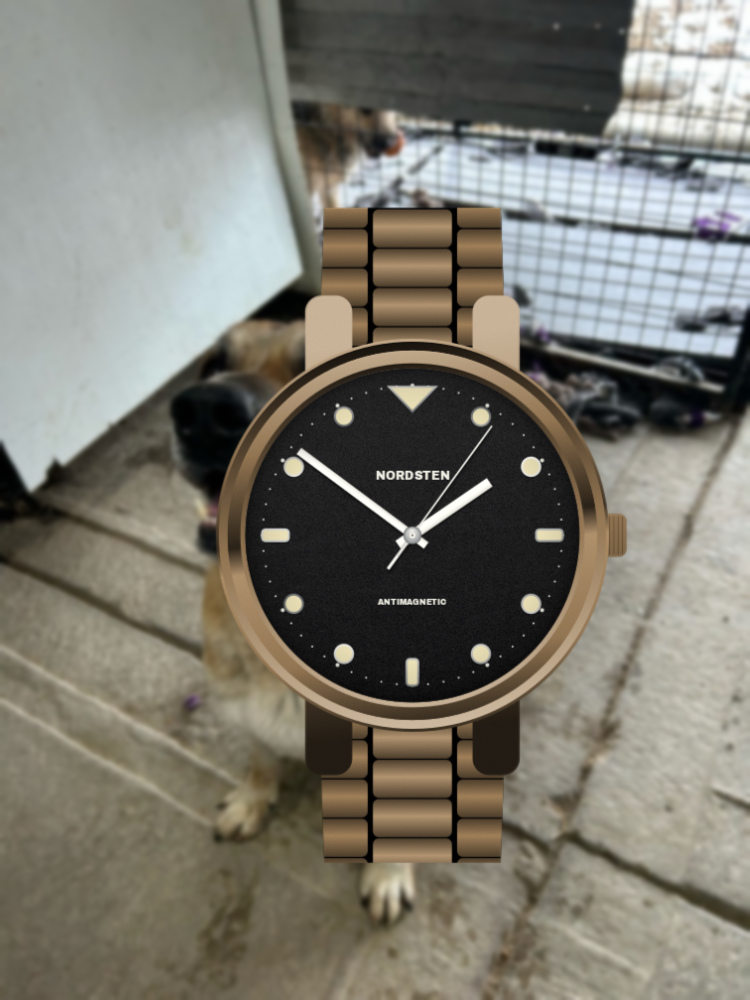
1:51:06
